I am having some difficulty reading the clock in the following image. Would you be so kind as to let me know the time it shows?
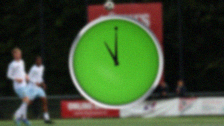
11:00
